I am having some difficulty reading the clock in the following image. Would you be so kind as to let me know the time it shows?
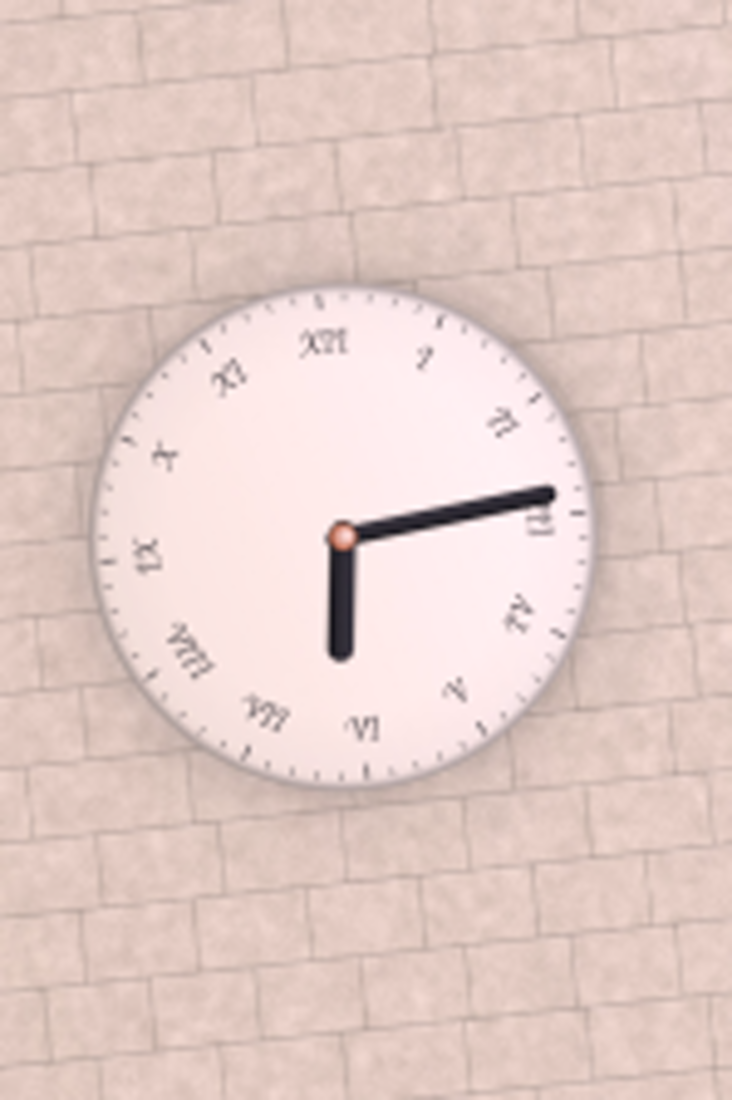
6:14
